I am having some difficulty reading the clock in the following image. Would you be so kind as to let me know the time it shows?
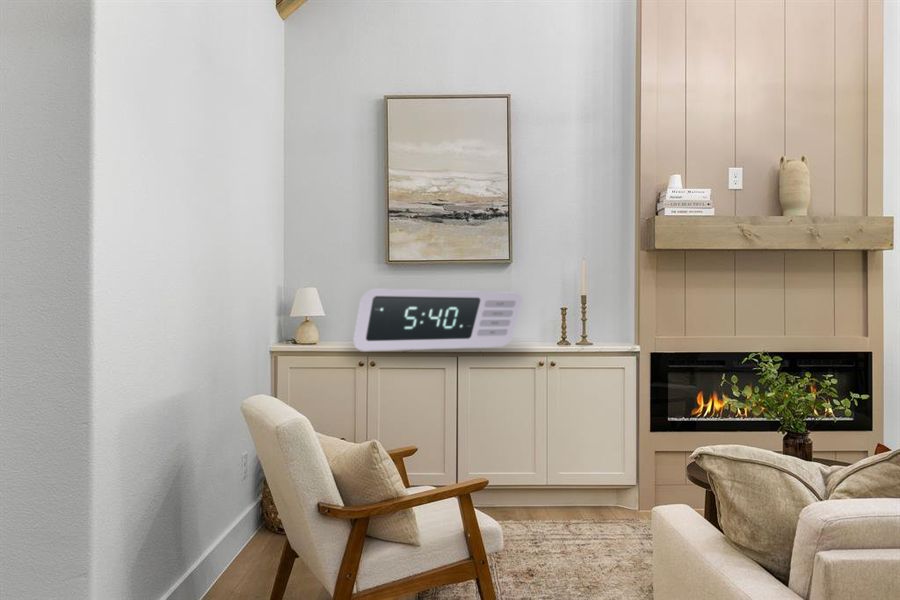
5:40
